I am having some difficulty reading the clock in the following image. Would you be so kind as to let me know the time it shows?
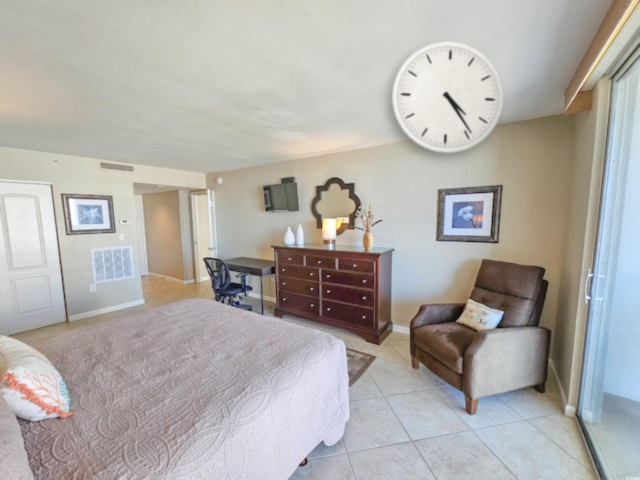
4:24
